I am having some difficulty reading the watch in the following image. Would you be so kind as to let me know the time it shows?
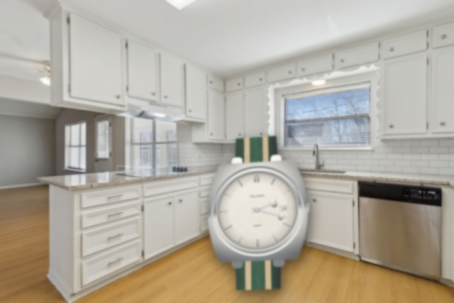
2:18
